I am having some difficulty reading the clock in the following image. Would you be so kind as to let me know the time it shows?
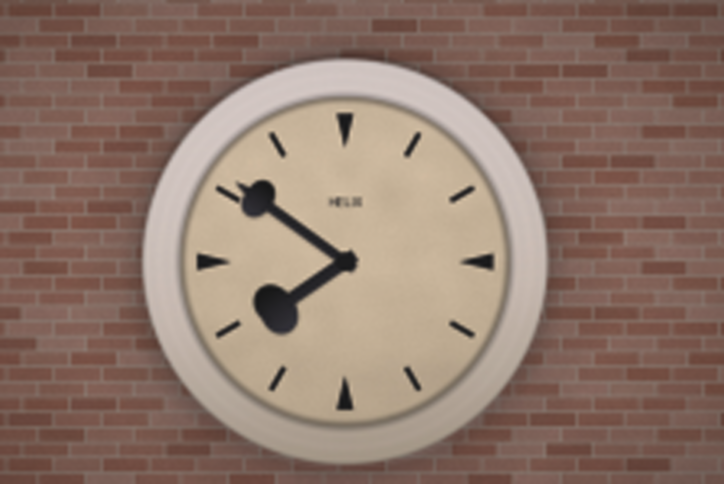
7:51
